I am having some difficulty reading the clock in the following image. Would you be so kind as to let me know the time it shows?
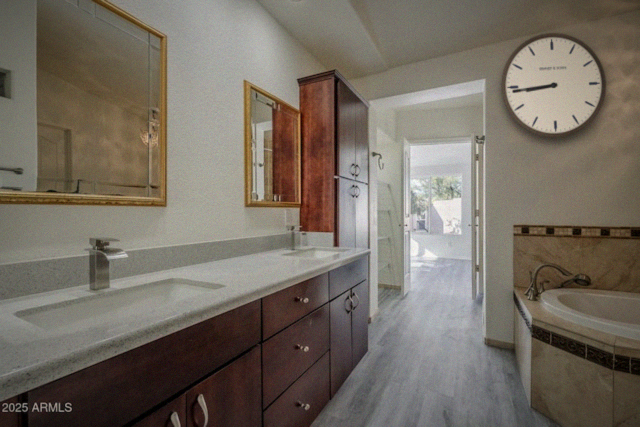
8:44
